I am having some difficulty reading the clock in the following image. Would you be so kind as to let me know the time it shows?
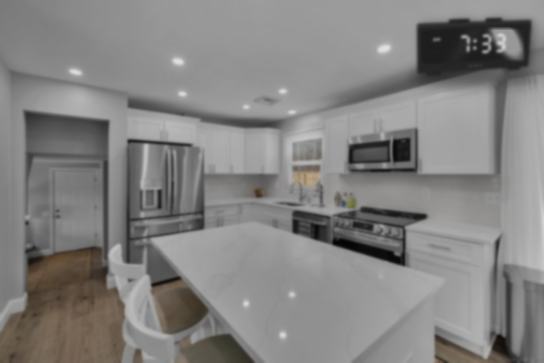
7:33
